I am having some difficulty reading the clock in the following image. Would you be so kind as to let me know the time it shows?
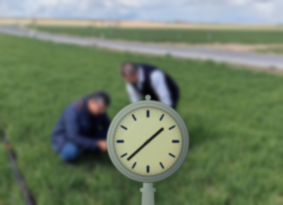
1:38
